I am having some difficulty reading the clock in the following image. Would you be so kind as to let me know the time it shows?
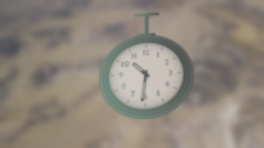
10:31
